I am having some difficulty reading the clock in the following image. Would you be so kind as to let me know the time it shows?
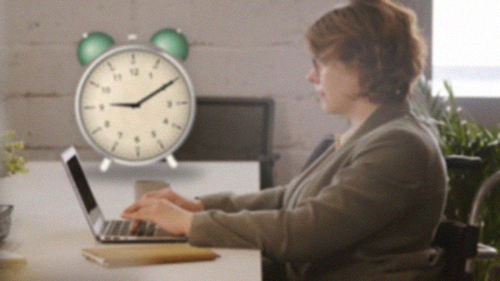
9:10
